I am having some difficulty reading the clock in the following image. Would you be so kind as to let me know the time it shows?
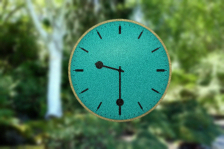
9:30
